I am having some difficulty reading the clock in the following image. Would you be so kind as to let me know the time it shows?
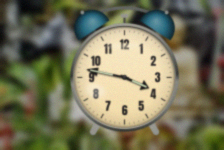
3:47
